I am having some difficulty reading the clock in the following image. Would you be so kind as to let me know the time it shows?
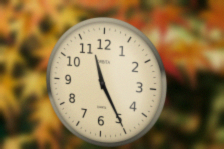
11:25
